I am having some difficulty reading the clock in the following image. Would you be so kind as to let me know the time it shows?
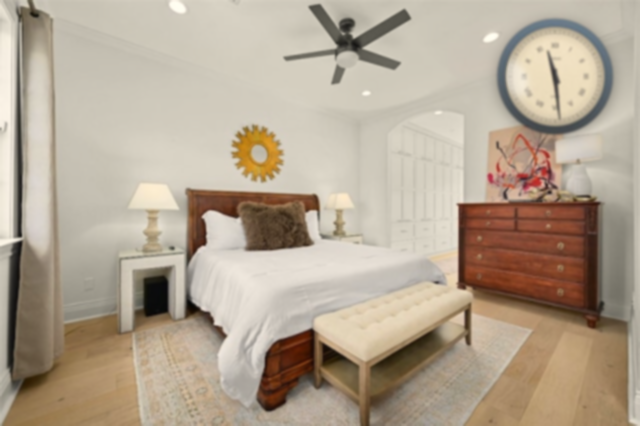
11:29
